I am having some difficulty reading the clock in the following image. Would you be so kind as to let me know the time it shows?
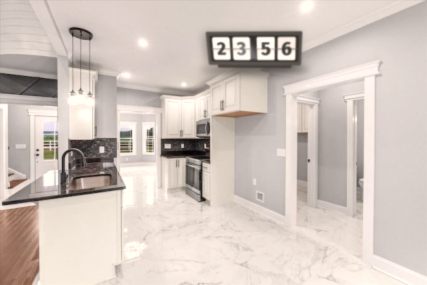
23:56
